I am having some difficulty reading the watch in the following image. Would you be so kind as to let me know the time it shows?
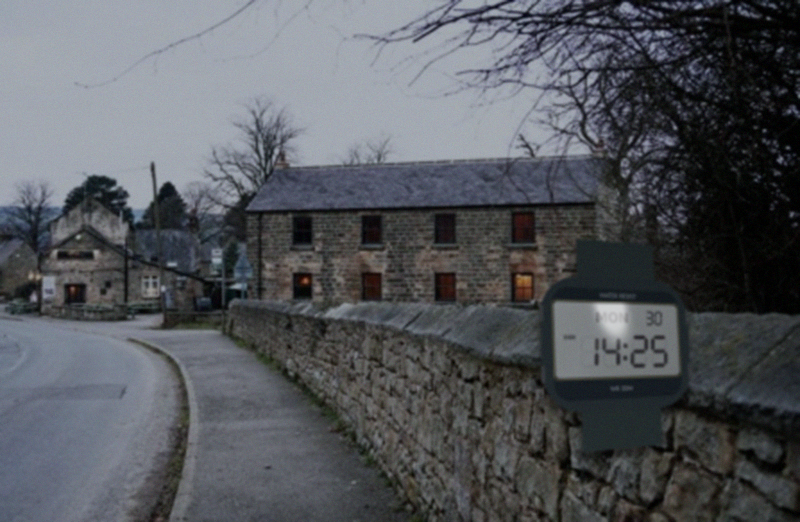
14:25
